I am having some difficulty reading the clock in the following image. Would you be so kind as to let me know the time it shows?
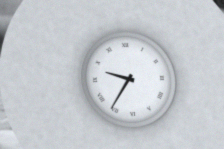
9:36
